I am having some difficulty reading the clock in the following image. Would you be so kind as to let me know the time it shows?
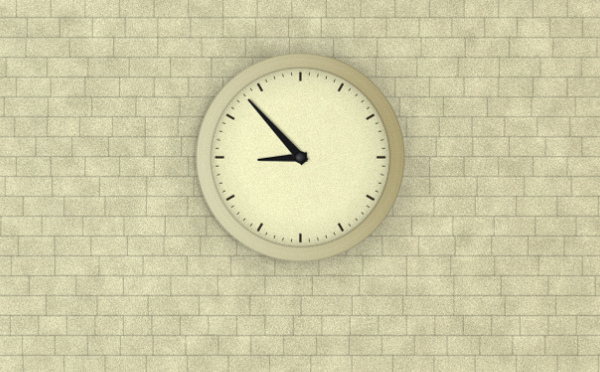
8:53
